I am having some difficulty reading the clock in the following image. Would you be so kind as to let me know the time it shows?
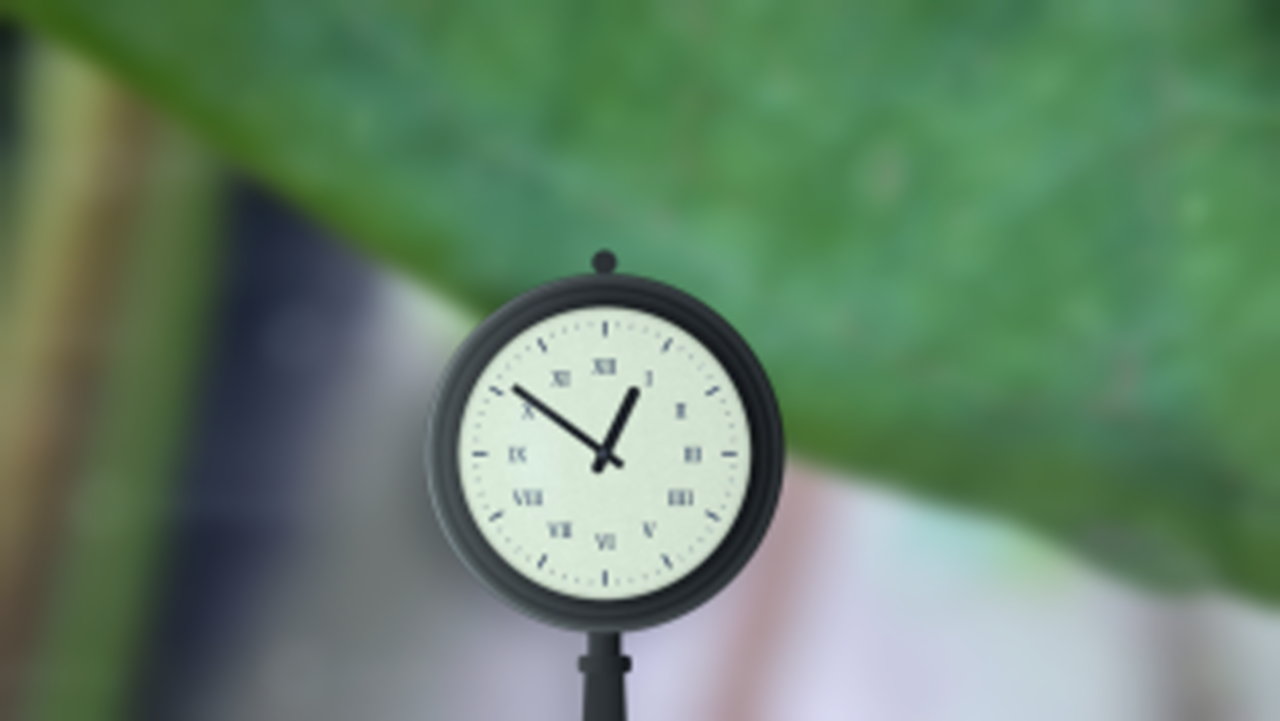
12:51
